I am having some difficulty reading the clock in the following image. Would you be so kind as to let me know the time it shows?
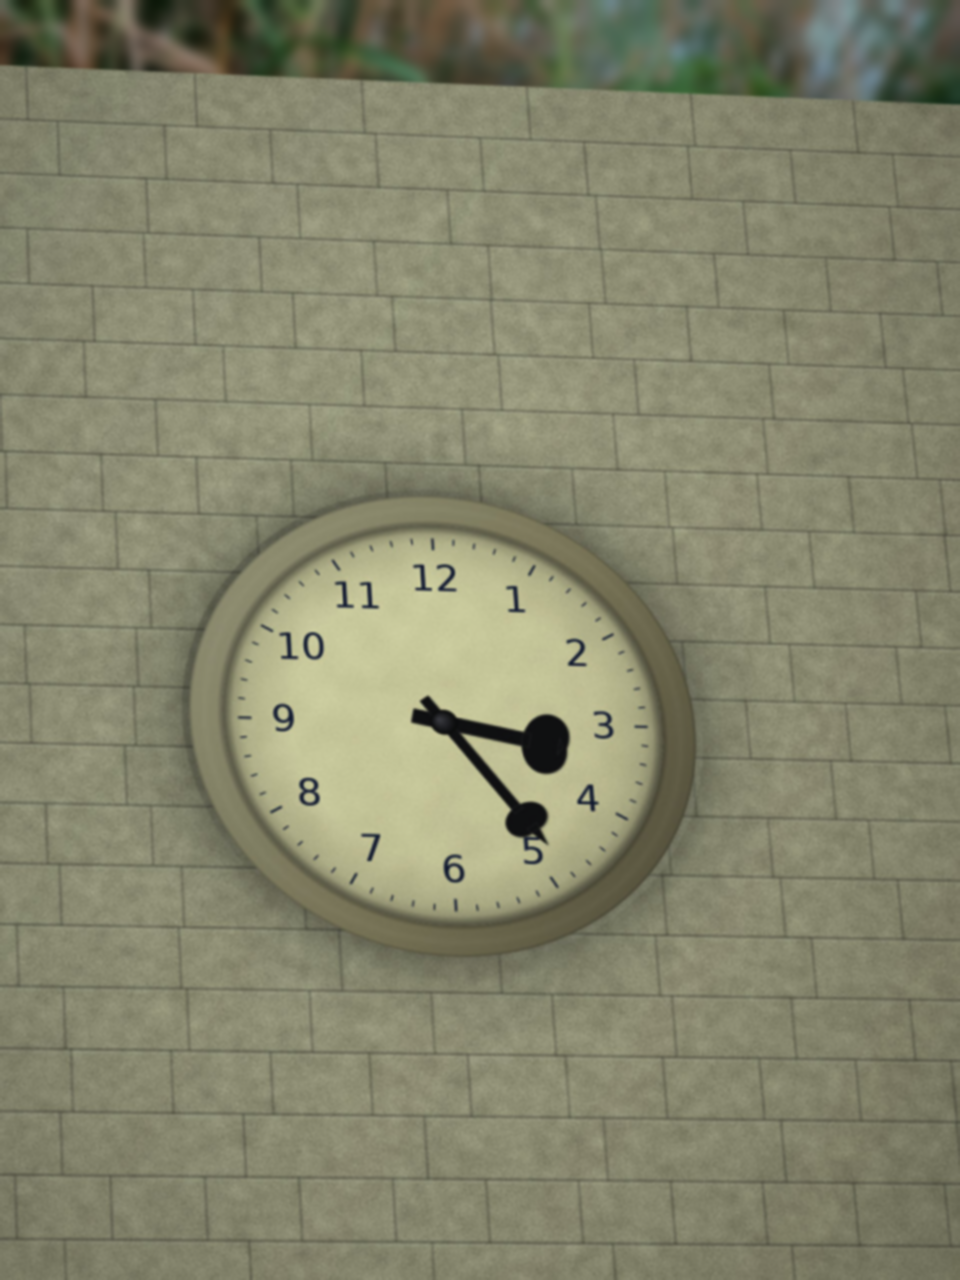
3:24
